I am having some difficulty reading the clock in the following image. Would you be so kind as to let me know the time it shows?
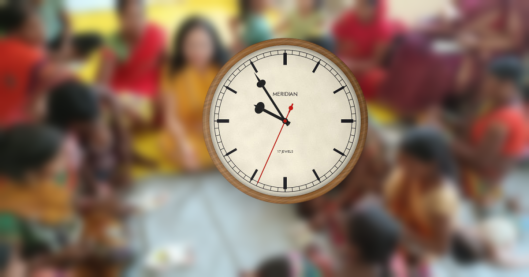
9:54:34
